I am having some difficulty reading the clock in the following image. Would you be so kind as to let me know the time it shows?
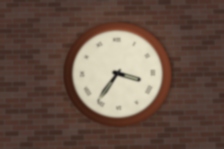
3:36
